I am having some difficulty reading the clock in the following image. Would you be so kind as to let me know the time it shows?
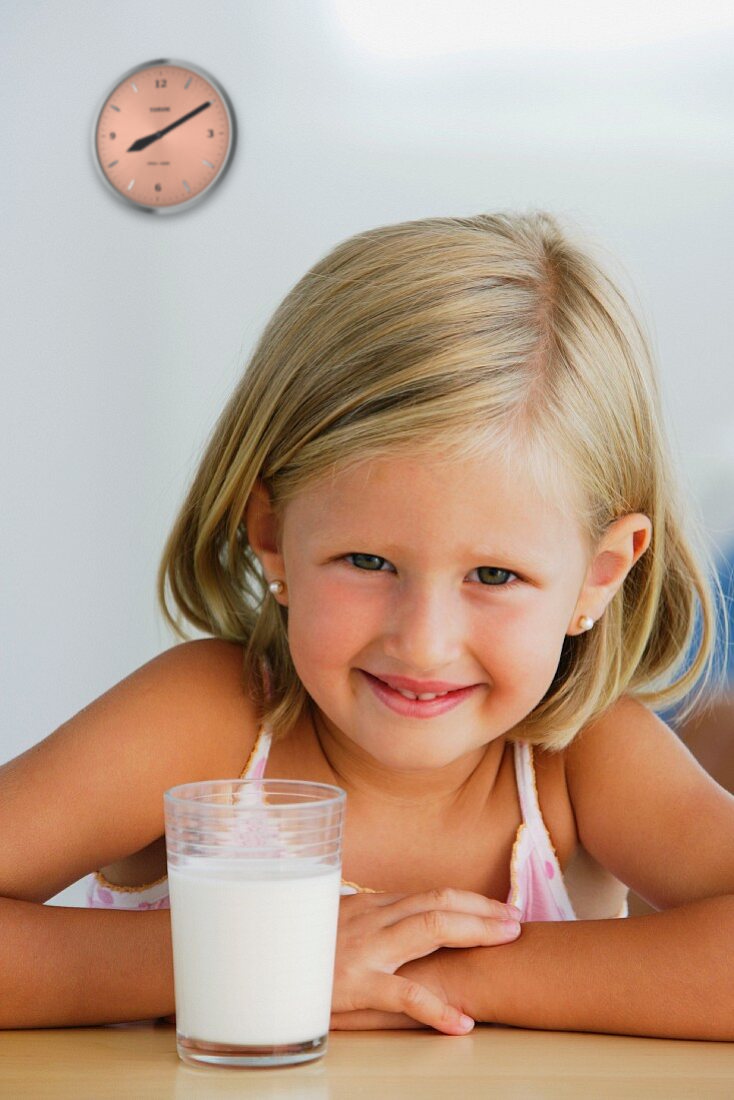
8:10
